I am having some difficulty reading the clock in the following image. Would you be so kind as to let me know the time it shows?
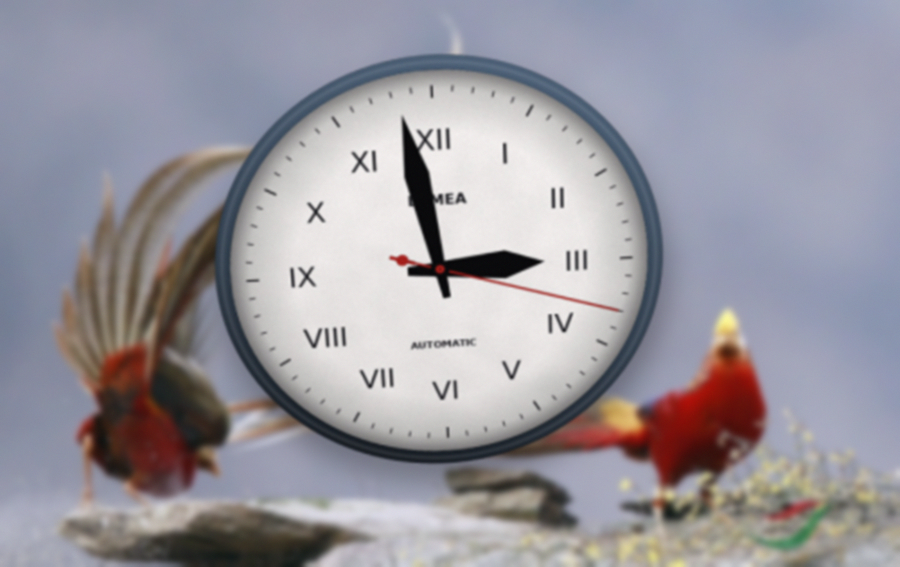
2:58:18
